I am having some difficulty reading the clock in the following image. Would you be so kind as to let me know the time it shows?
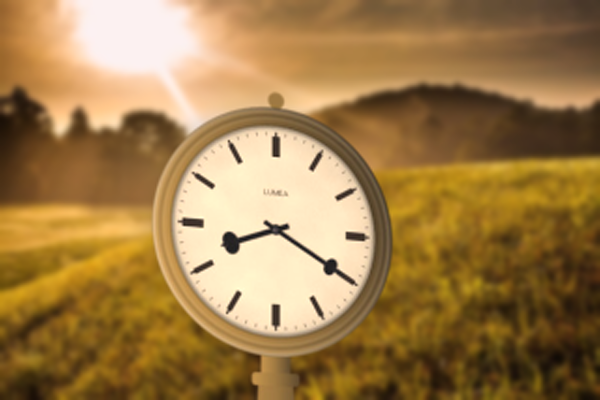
8:20
